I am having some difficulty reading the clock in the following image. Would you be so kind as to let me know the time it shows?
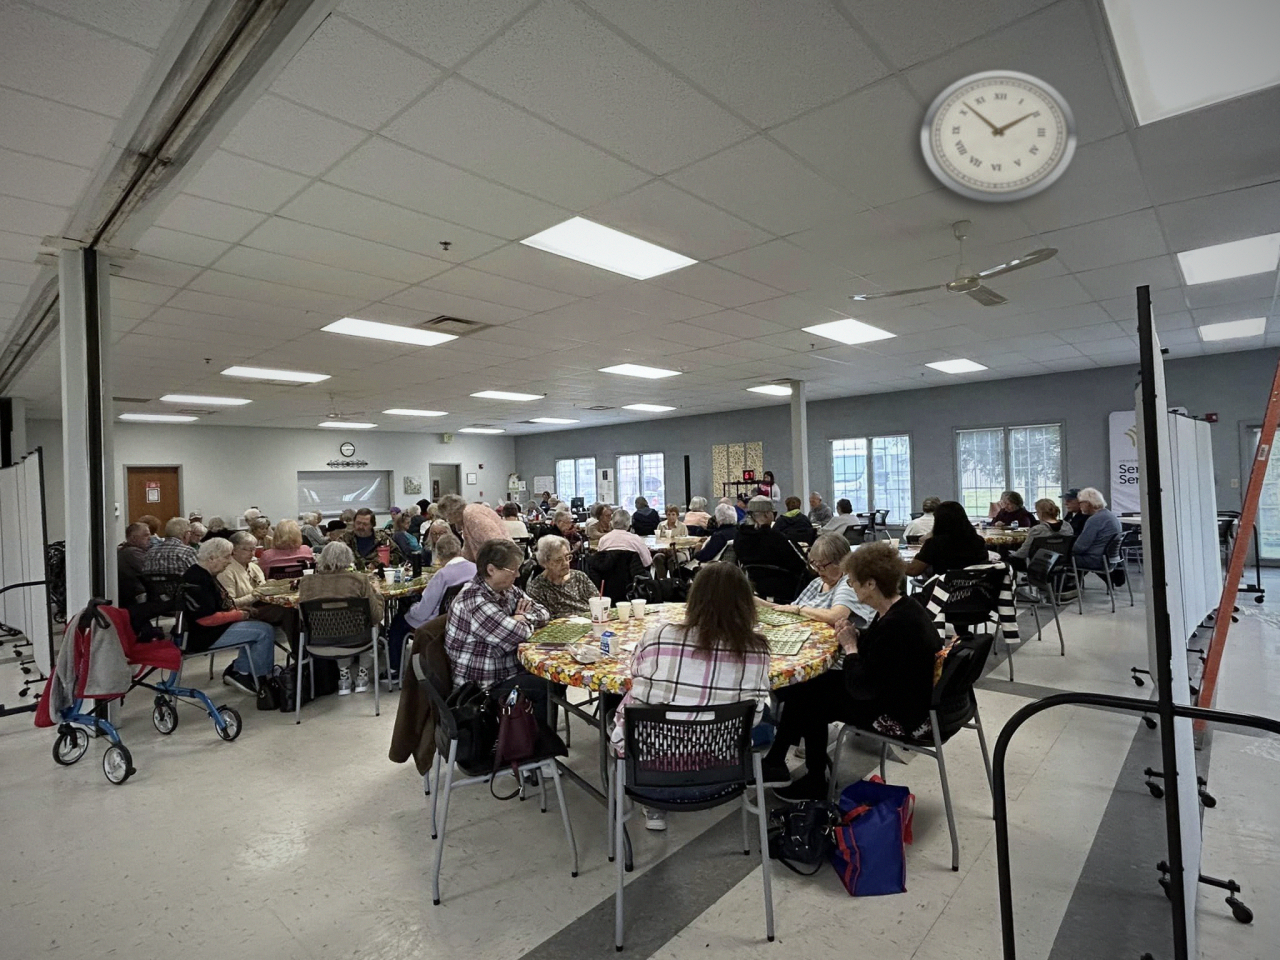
1:52
